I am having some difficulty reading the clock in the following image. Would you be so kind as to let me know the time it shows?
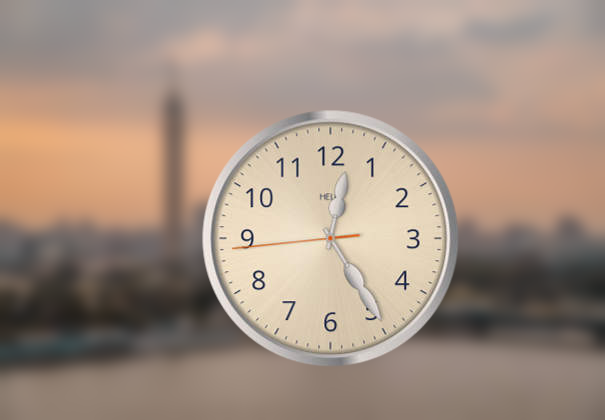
12:24:44
